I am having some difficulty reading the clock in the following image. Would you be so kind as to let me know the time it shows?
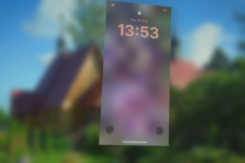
13:53
